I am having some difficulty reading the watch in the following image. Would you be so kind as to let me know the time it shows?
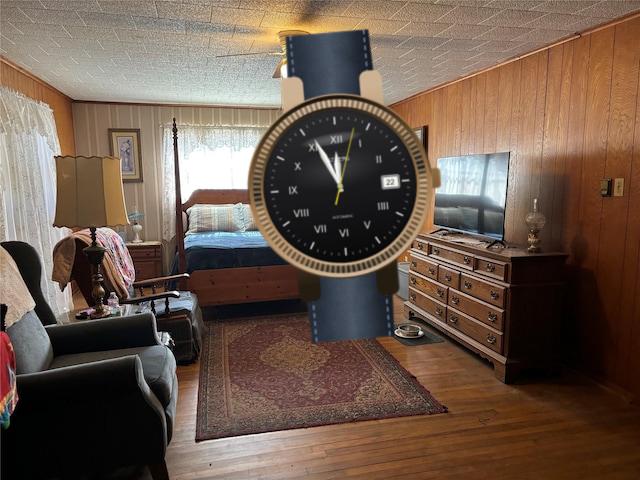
11:56:03
